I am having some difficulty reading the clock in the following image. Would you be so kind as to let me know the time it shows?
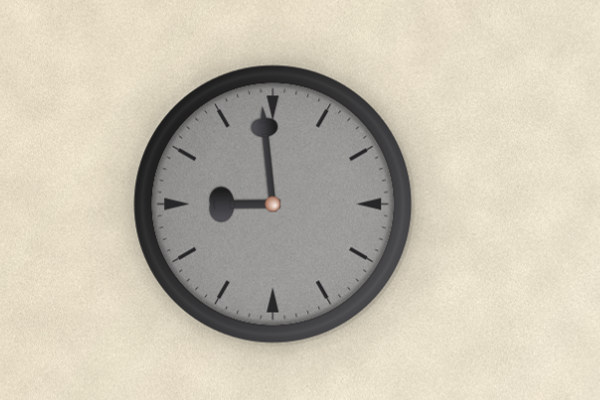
8:59
